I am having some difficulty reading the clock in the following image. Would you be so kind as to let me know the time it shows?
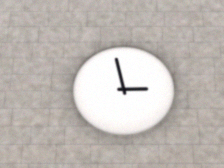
2:58
